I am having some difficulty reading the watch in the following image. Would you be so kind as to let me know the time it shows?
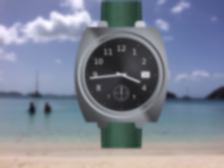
3:44
